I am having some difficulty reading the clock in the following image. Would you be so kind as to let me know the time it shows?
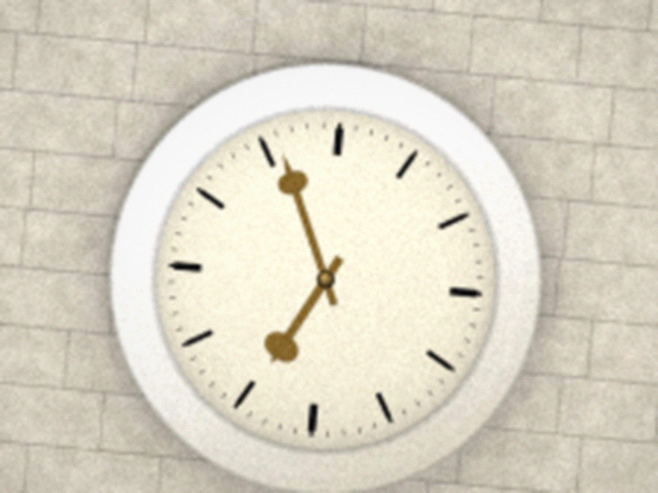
6:56
